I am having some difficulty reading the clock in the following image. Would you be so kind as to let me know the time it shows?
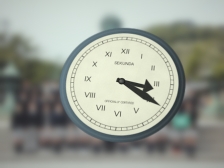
3:20
